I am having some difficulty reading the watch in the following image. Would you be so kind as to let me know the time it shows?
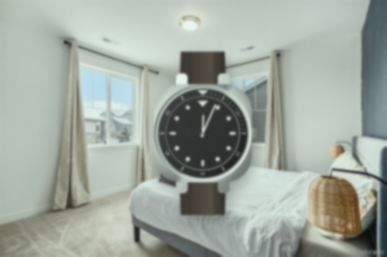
12:04
